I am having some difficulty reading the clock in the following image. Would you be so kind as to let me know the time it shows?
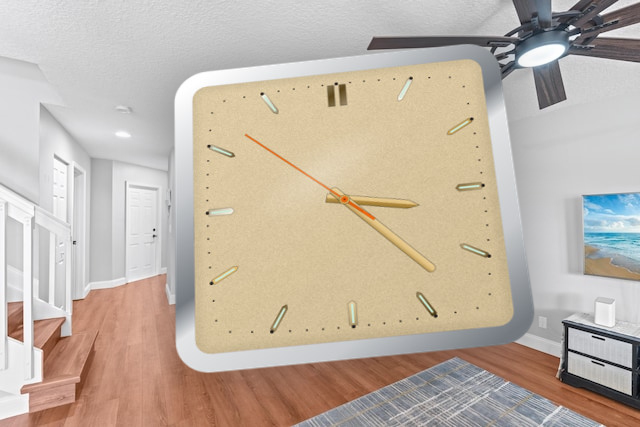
3:22:52
